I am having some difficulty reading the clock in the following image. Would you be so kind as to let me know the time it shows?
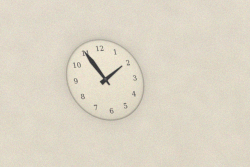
1:55
